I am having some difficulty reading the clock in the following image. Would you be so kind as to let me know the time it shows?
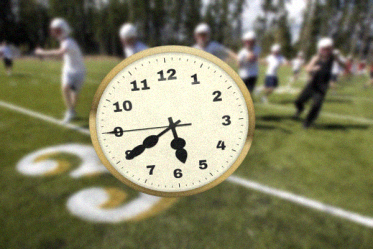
5:39:45
